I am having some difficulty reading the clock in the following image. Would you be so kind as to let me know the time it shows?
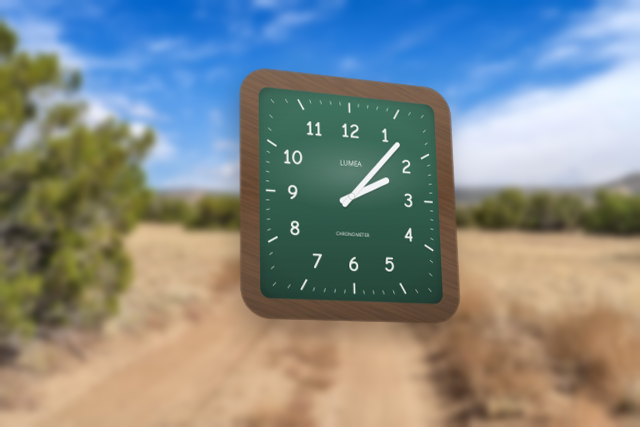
2:07
